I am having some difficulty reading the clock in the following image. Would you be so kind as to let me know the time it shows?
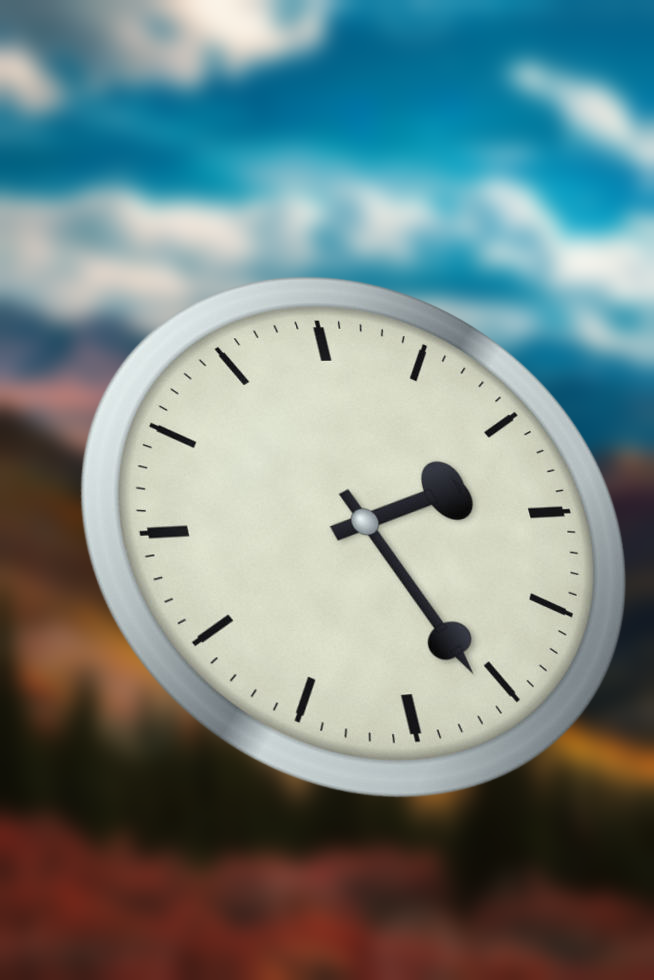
2:26
